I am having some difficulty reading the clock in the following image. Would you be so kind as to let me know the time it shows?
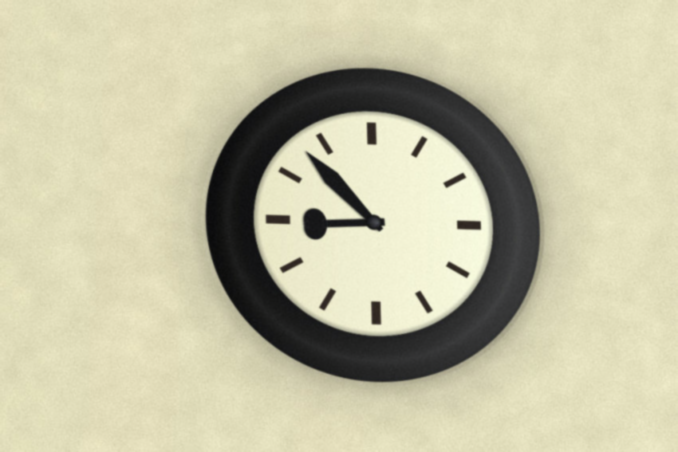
8:53
